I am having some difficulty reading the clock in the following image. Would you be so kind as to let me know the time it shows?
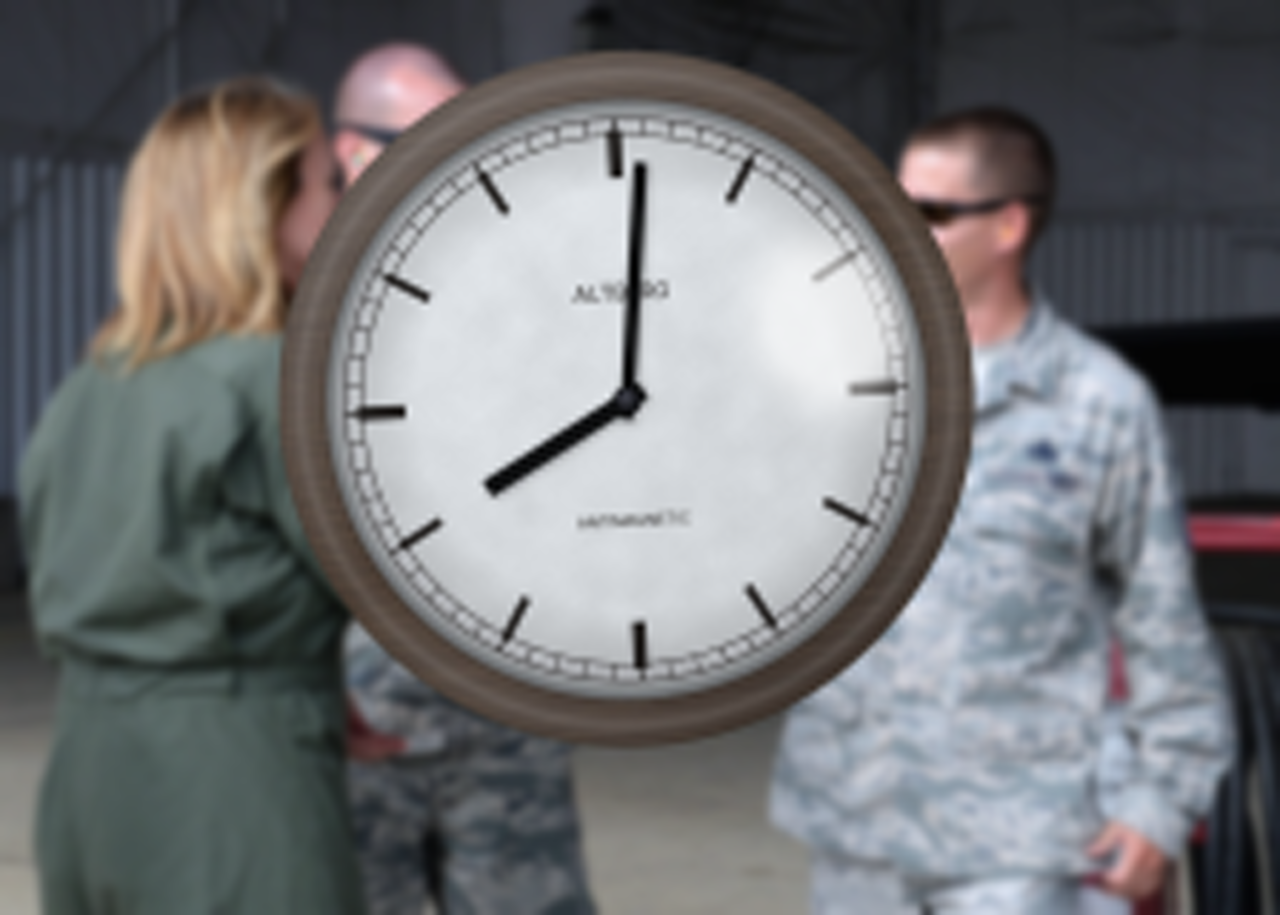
8:01
